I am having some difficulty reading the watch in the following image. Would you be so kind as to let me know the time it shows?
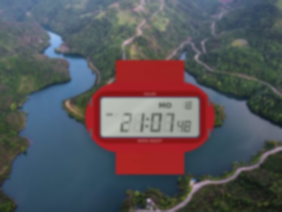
21:07
